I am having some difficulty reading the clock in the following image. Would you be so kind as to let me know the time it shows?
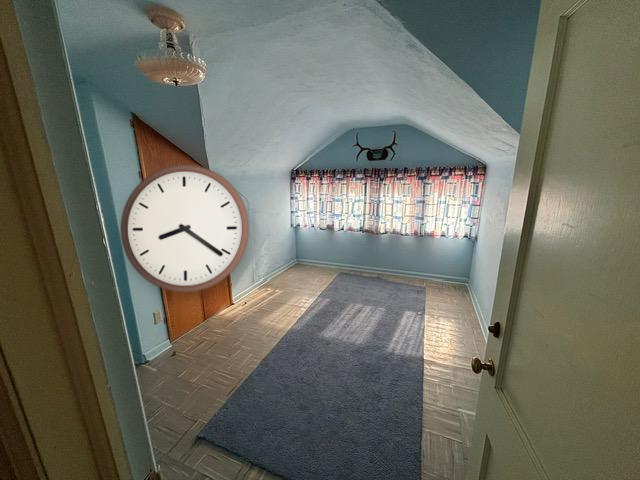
8:21
